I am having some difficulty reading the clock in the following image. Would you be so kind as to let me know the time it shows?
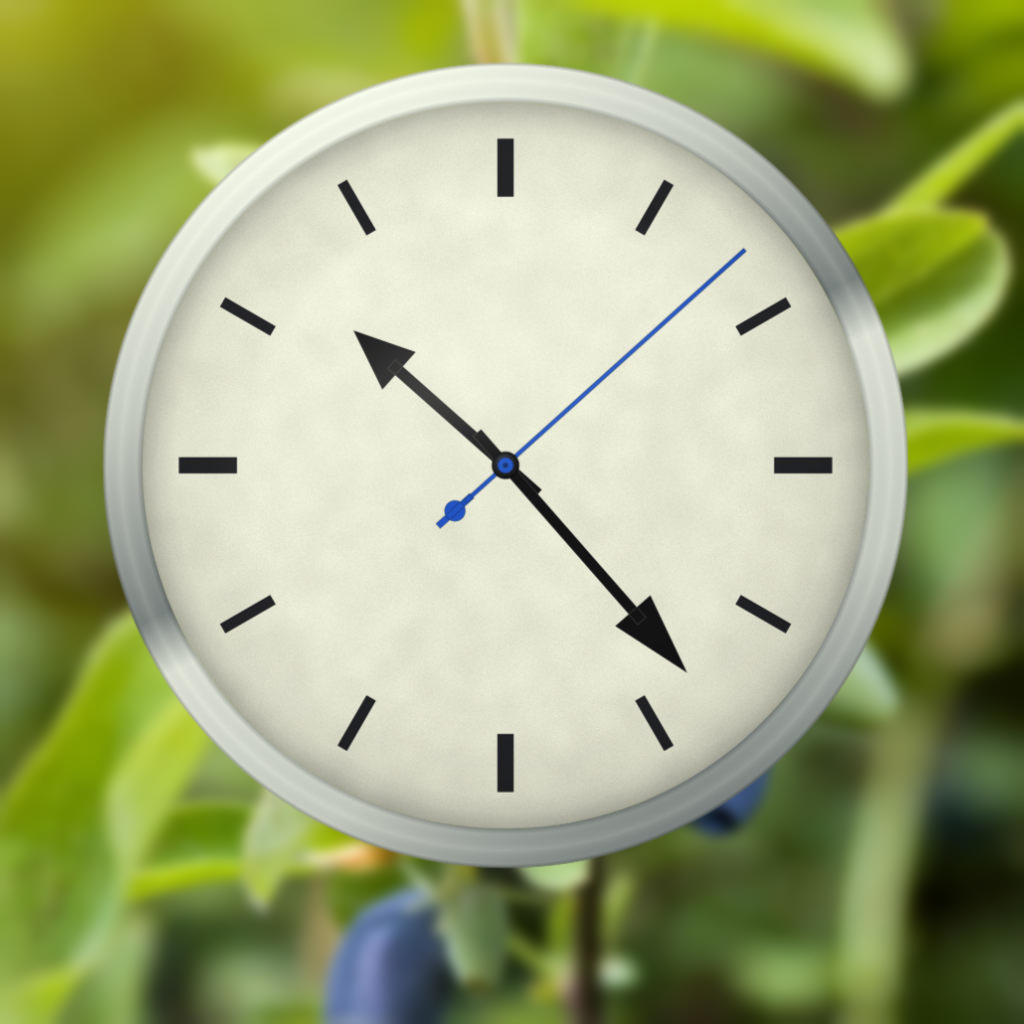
10:23:08
